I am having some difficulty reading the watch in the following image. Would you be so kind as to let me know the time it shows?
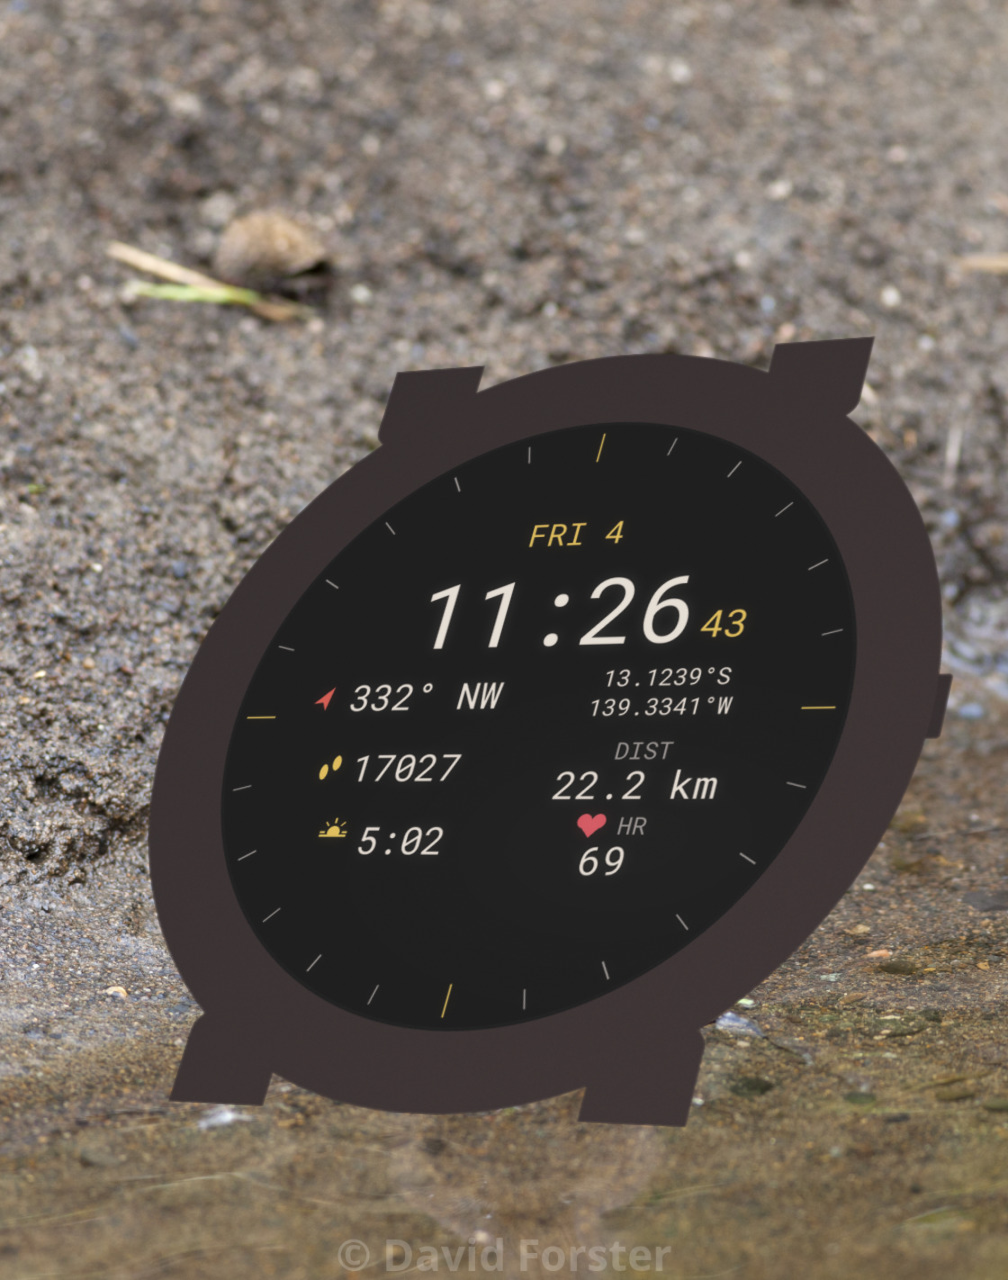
11:26:43
